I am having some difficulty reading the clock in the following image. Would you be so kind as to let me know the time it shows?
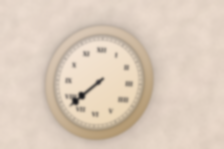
7:38
